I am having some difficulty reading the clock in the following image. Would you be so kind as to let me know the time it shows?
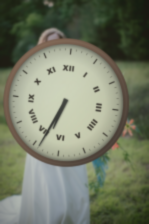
6:34
